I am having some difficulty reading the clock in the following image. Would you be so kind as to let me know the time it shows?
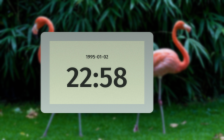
22:58
